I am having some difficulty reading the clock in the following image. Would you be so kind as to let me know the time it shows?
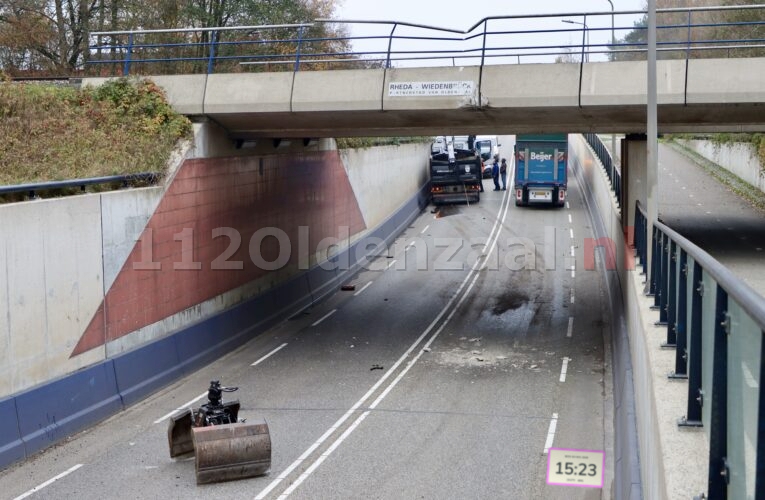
15:23
